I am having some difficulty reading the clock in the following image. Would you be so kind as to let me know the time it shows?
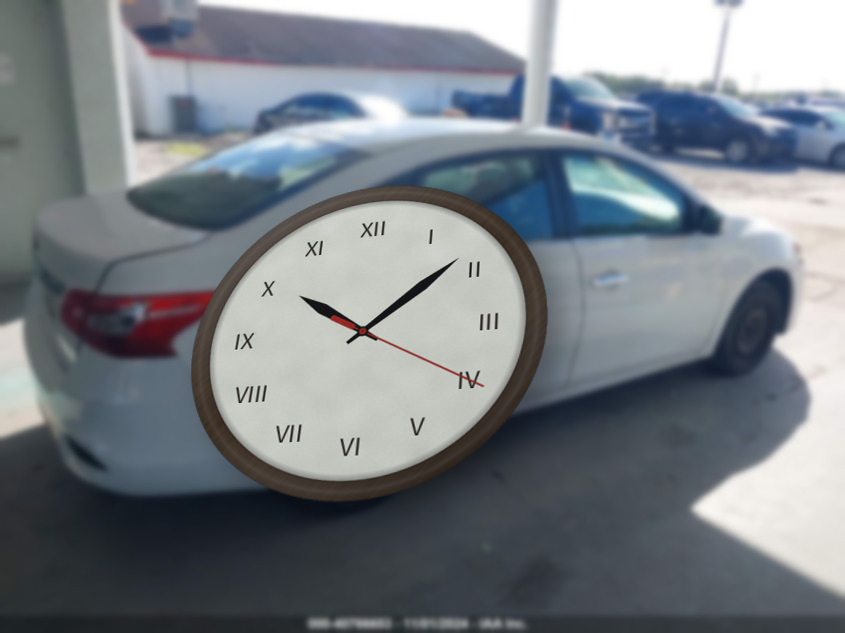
10:08:20
